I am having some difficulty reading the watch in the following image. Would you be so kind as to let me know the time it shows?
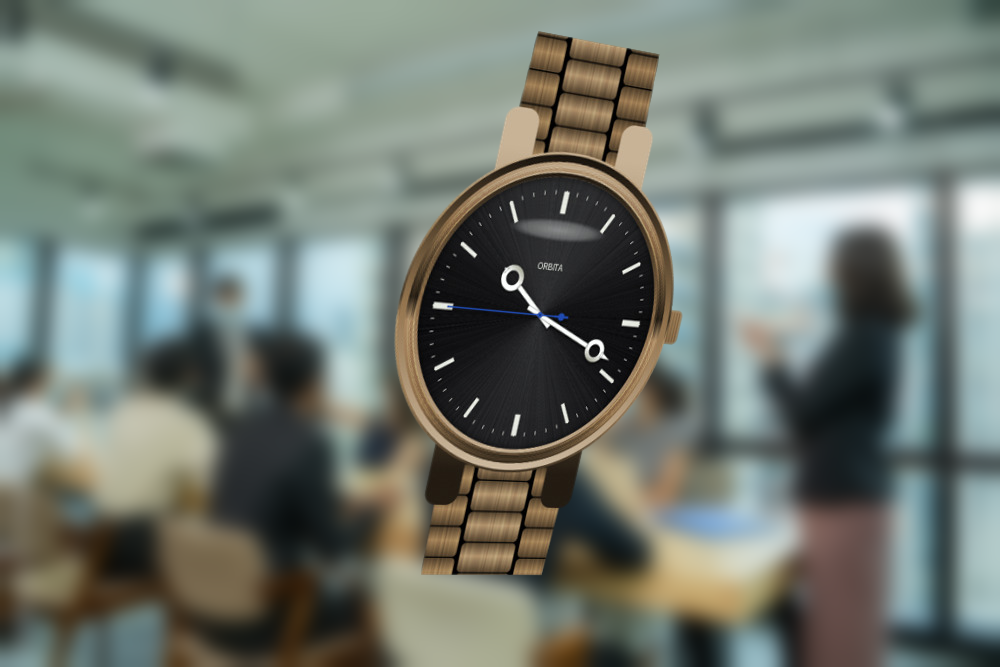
10:18:45
